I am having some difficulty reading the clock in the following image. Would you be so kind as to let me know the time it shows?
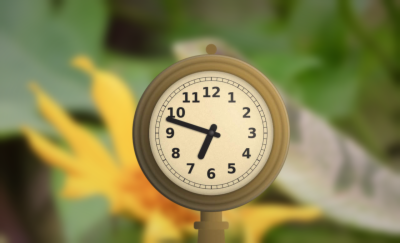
6:48
